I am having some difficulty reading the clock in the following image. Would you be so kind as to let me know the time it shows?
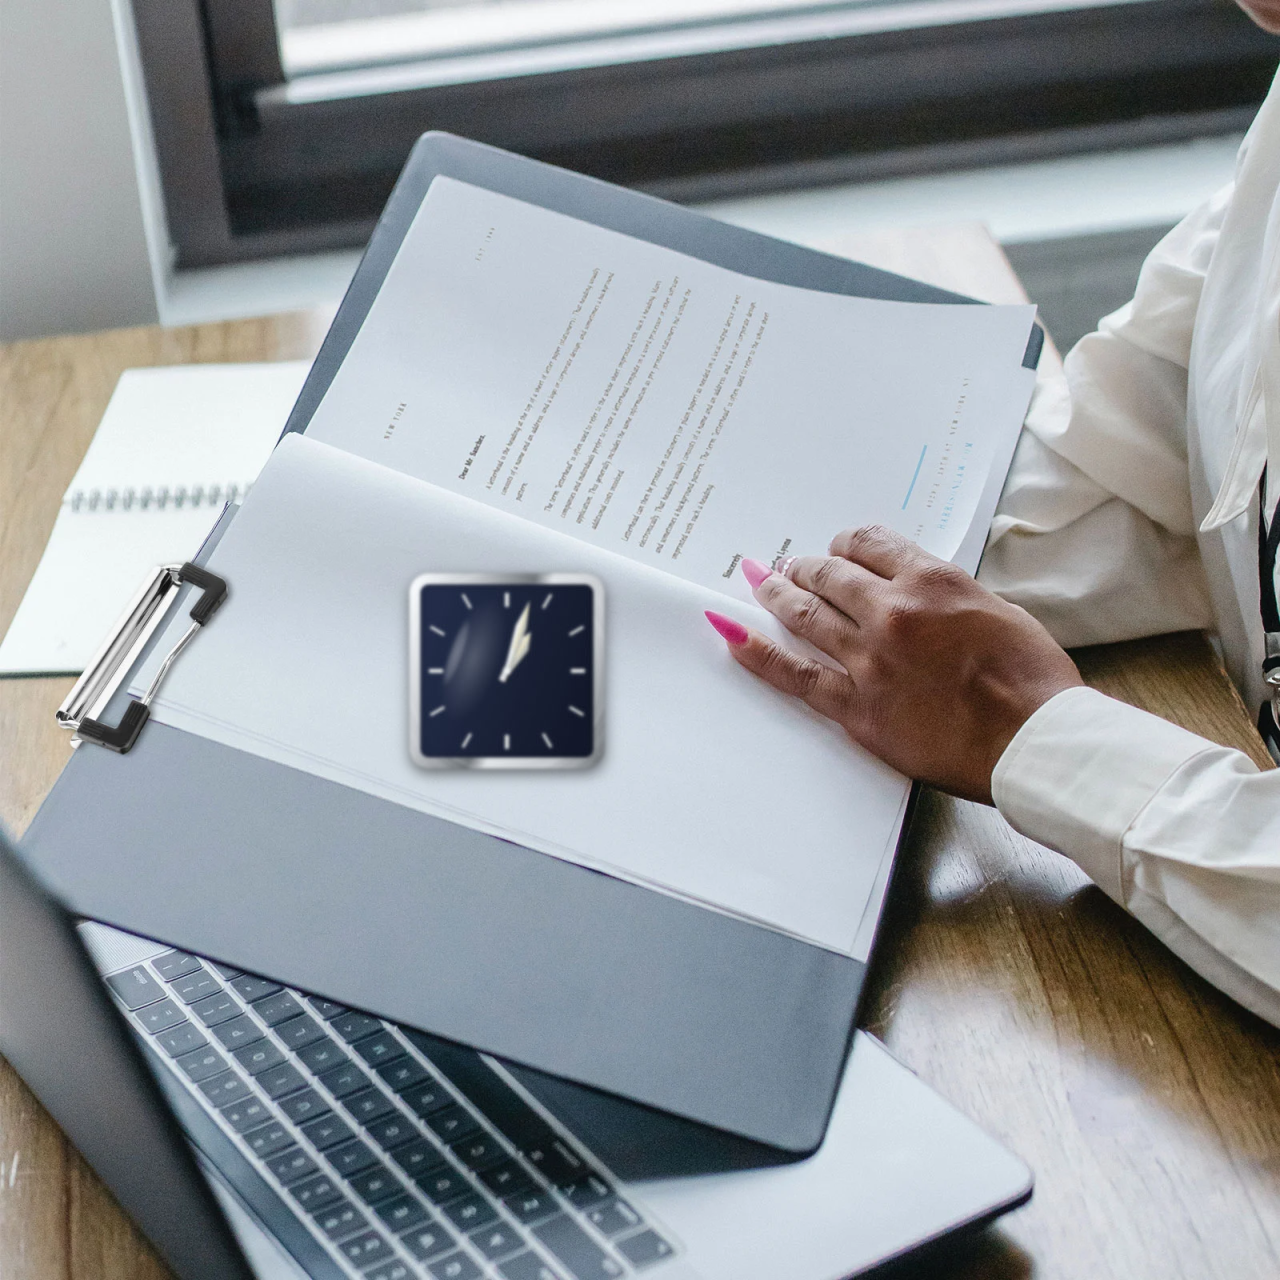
1:03
